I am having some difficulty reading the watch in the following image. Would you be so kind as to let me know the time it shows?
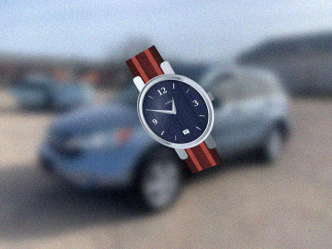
12:50
